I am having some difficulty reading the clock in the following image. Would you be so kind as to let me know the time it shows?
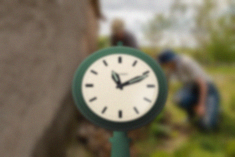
11:11
